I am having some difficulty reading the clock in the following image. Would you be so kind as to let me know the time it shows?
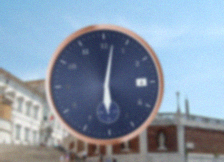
6:02
